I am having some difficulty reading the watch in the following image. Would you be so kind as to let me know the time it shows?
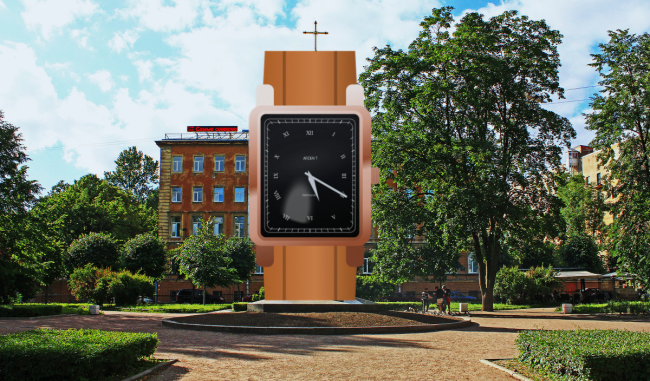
5:20
